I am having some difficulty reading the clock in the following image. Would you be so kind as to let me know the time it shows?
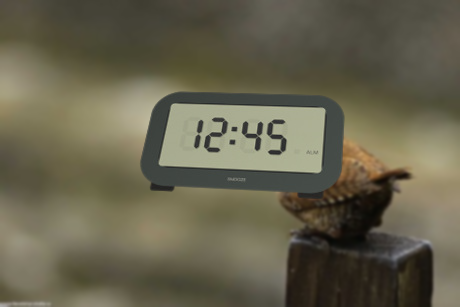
12:45
